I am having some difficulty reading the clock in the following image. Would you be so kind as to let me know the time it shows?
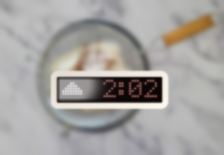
2:02
